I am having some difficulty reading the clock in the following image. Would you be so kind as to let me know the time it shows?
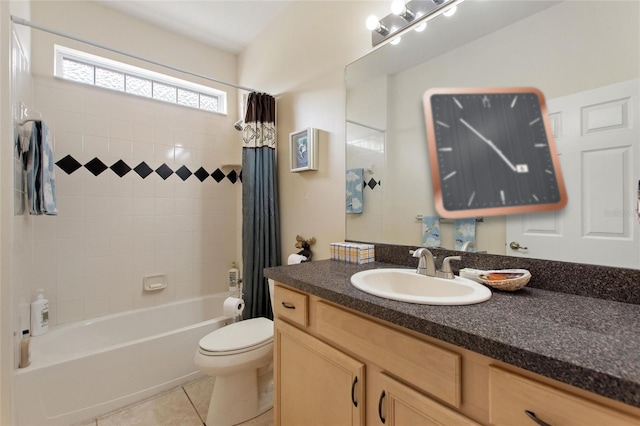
4:53
